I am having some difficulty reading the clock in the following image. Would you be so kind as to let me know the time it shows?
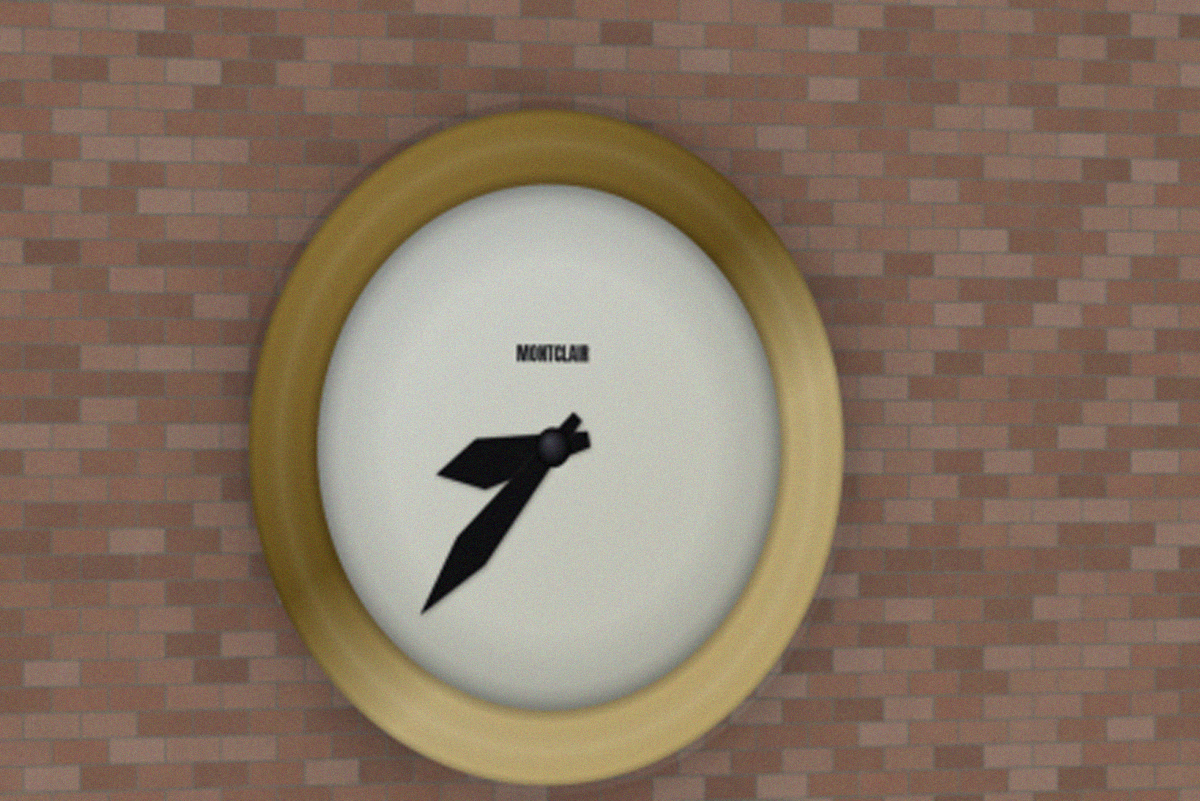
8:37
